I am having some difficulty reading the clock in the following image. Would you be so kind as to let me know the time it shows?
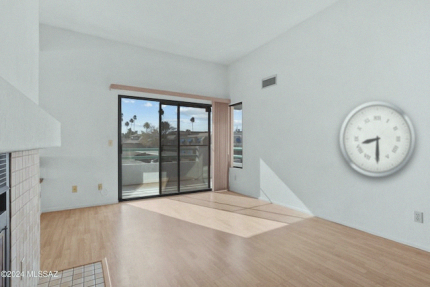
8:30
